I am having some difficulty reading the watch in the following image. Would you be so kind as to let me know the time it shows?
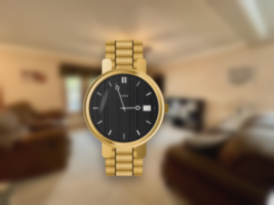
2:57
